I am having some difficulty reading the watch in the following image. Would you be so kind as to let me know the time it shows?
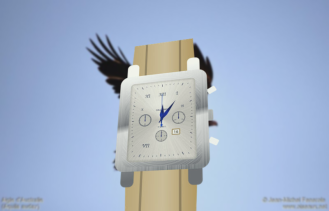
12:06
